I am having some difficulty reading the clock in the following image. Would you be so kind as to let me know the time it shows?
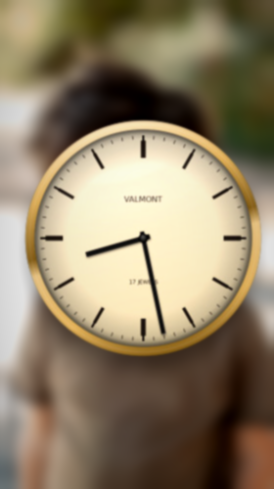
8:28
